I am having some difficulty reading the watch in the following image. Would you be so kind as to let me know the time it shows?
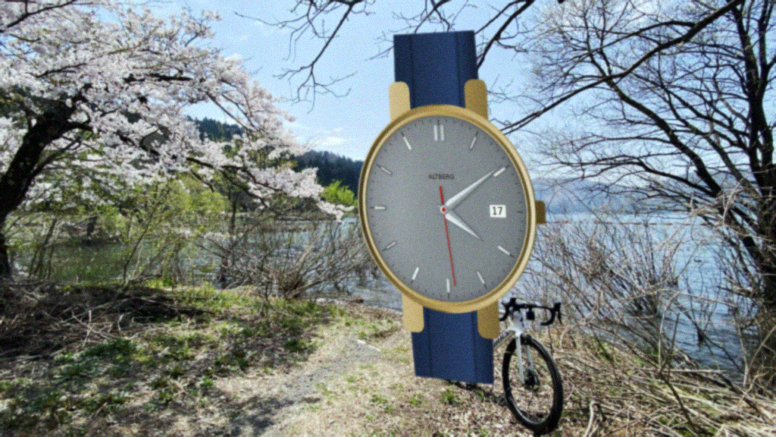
4:09:29
